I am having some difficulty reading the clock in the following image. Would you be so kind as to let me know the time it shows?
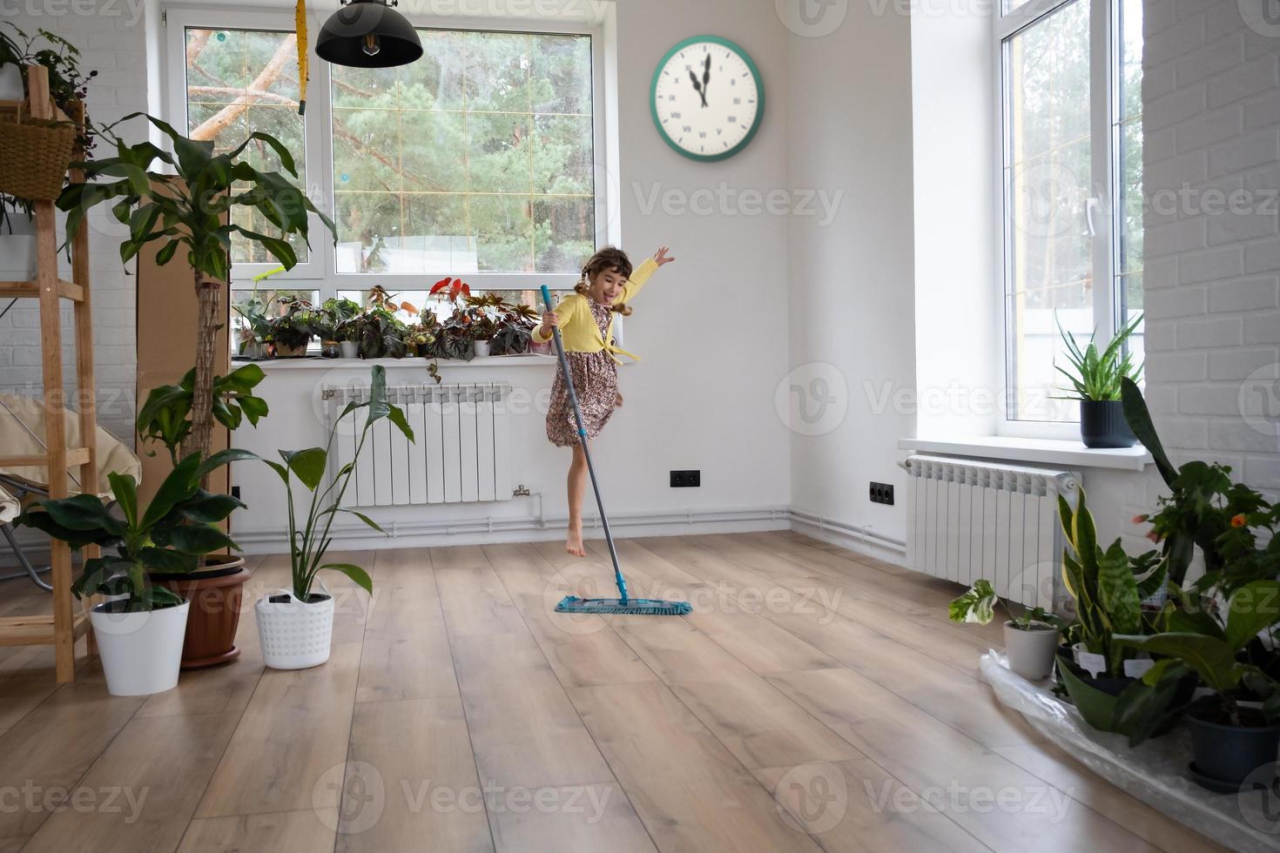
11:01
